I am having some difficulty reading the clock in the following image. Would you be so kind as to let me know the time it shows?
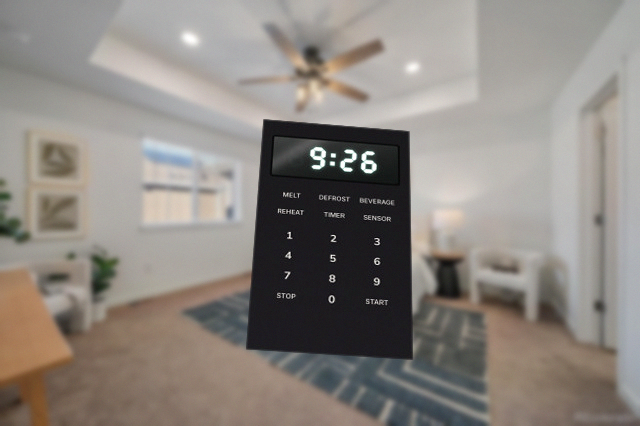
9:26
